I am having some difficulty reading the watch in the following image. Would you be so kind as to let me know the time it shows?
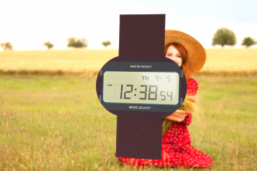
12:38:54
